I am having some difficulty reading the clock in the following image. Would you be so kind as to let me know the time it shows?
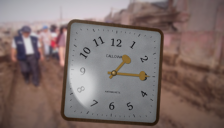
1:15
